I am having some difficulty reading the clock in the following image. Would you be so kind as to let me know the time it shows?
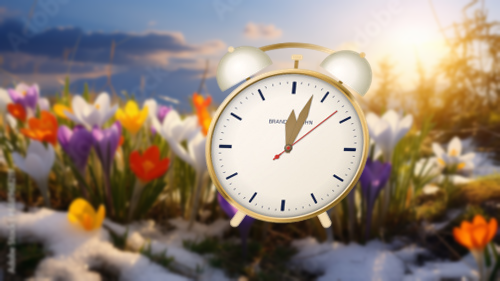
12:03:08
